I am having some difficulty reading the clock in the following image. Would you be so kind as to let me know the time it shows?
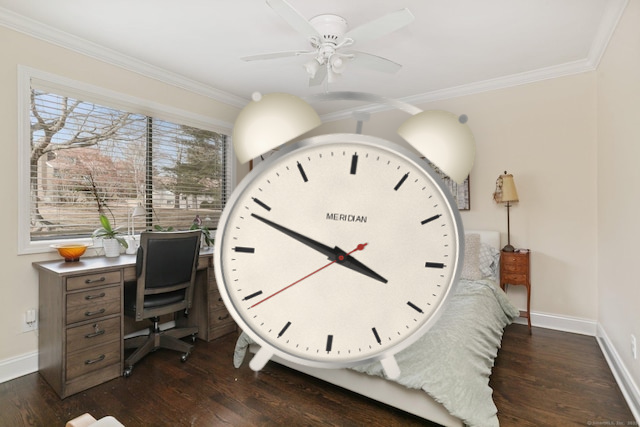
3:48:39
